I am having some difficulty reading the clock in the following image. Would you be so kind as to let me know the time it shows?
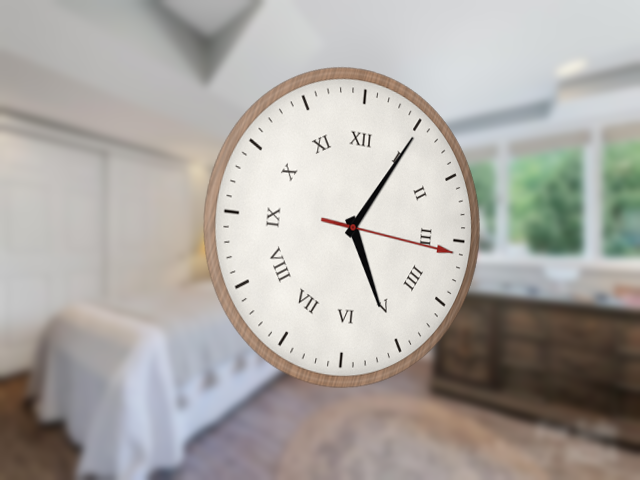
5:05:16
